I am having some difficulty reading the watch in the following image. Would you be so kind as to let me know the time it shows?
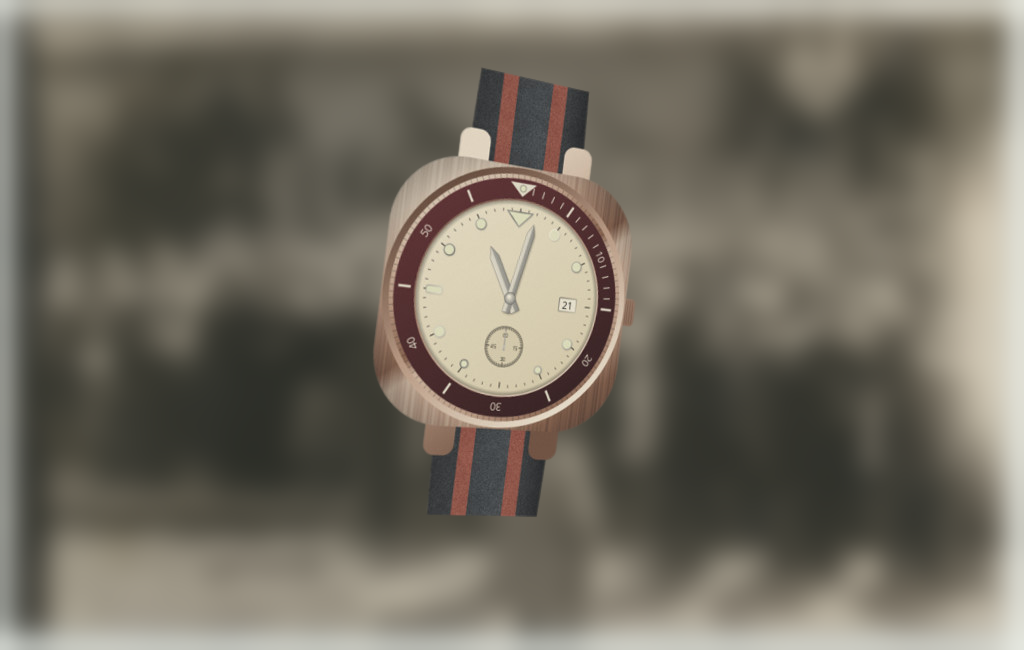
11:02
